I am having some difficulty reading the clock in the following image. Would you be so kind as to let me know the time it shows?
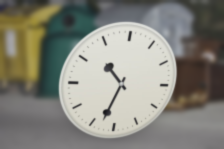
10:33
